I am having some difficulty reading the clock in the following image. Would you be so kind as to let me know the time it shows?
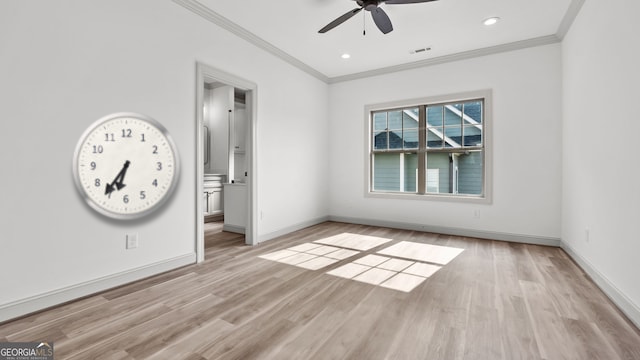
6:36
